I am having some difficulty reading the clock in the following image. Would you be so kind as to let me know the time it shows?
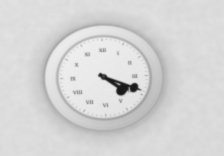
4:19
